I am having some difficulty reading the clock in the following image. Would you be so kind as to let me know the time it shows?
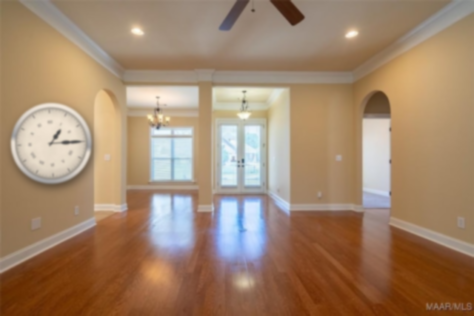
1:15
